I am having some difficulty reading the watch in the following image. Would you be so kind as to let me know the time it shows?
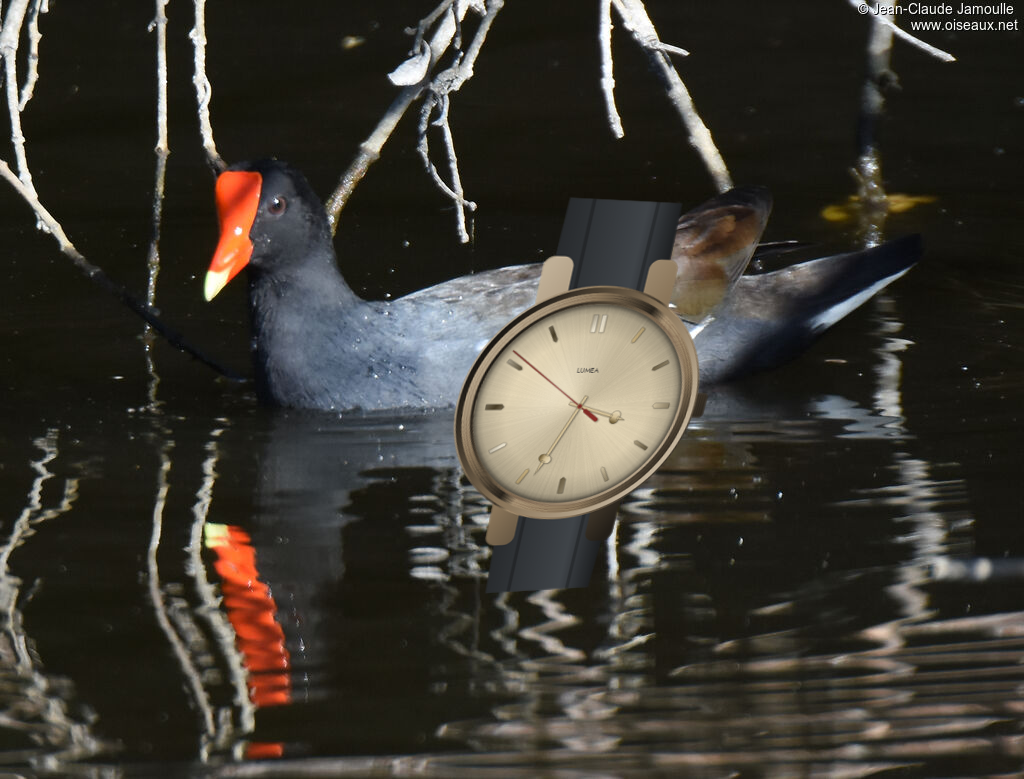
3:33:51
